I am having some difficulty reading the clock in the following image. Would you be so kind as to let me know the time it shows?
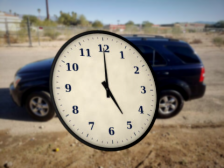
5:00
